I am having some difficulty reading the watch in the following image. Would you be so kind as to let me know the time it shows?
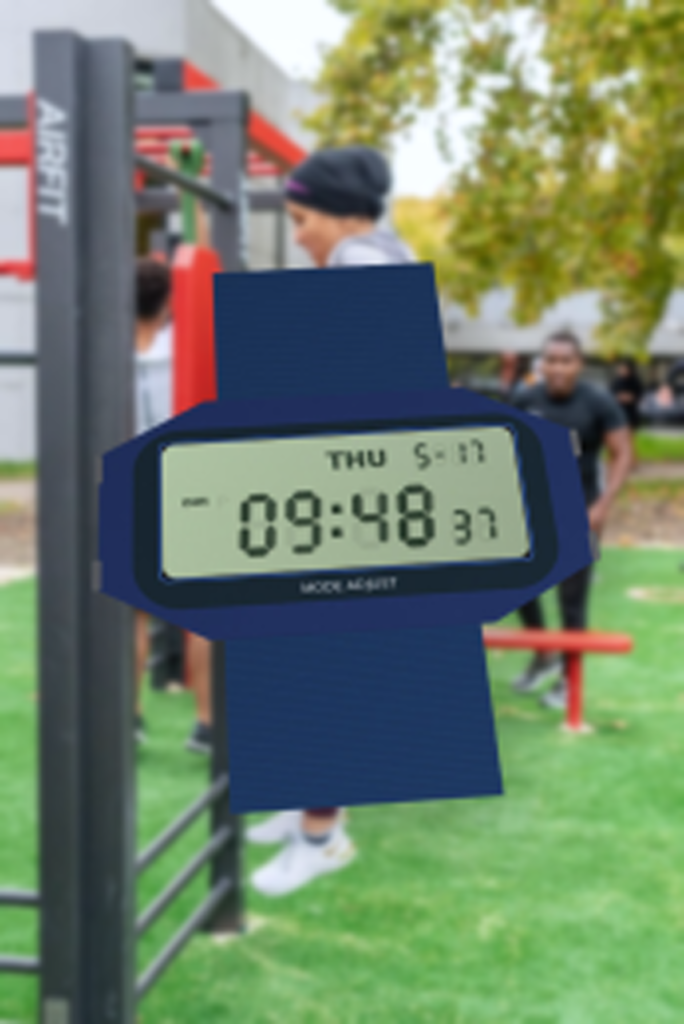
9:48:37
